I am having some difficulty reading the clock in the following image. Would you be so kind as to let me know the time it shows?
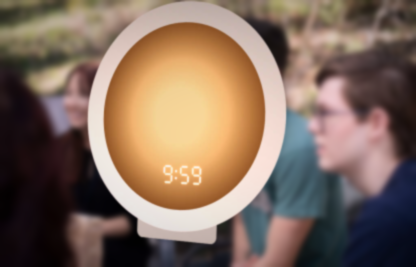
9:59
